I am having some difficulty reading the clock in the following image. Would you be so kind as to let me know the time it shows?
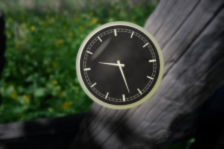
9:28
